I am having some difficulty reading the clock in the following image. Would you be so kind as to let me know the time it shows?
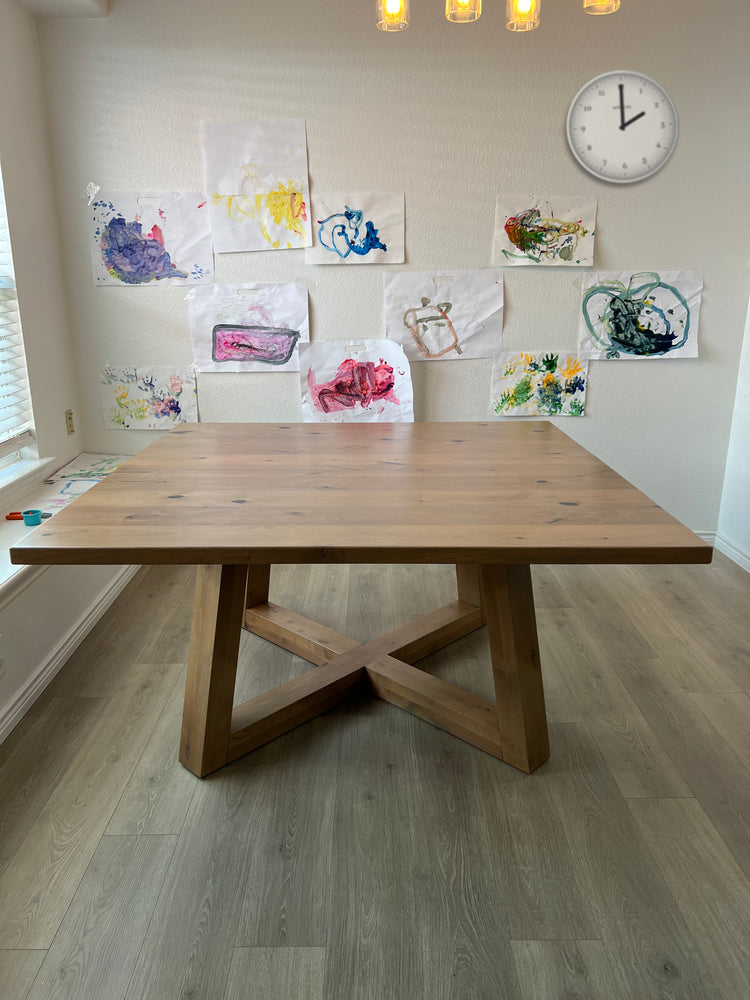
2:00
